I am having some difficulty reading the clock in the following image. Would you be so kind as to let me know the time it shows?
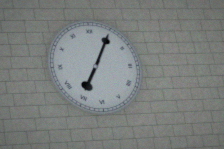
7:05
